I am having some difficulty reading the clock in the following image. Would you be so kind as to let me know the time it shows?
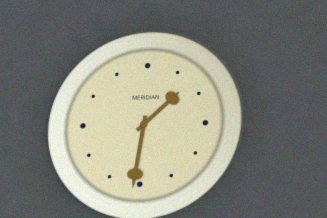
1:31
